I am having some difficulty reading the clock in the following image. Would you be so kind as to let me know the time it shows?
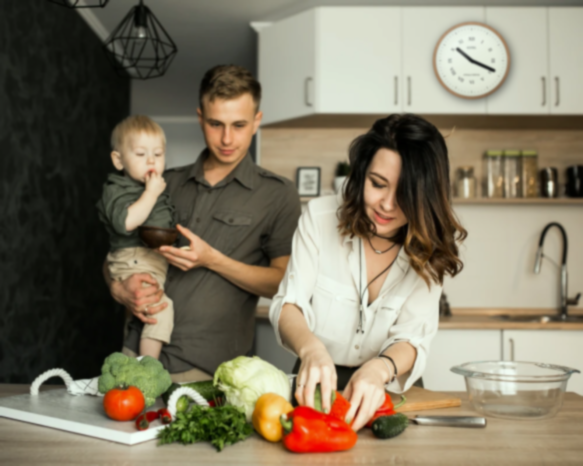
10:19
